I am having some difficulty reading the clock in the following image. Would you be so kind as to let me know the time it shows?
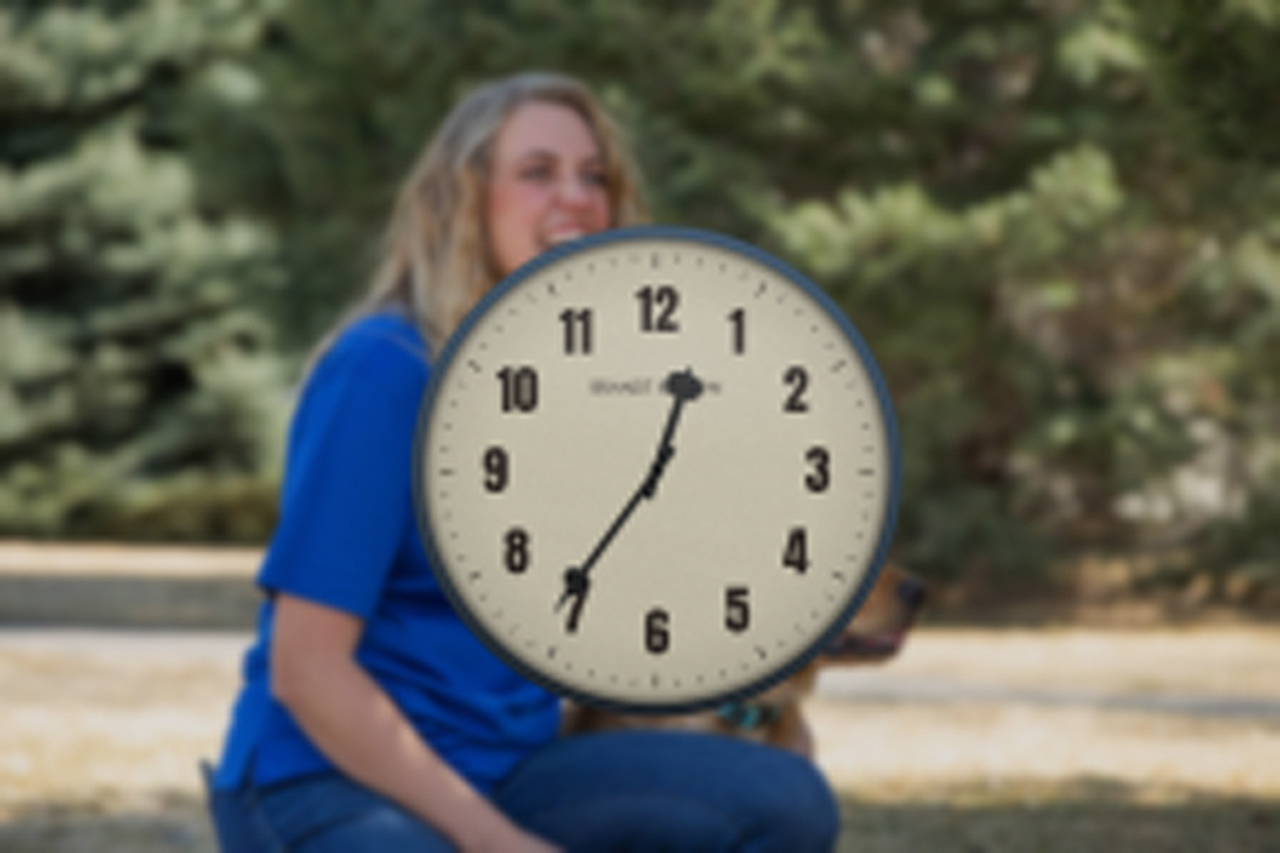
12:36
